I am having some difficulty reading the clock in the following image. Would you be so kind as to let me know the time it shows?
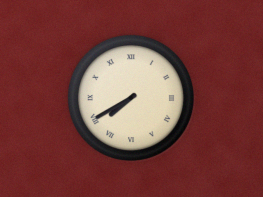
7:40
